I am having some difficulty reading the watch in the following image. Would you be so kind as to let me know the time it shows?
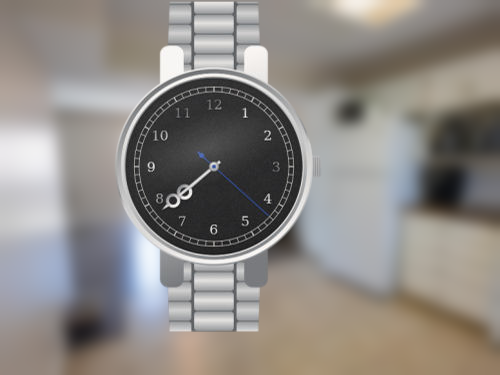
7:38:22
